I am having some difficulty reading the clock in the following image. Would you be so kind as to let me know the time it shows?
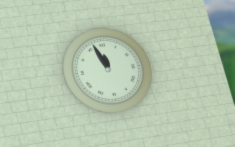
11:57
